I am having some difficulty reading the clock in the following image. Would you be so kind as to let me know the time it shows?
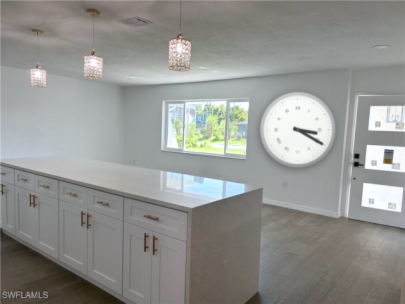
3:20
